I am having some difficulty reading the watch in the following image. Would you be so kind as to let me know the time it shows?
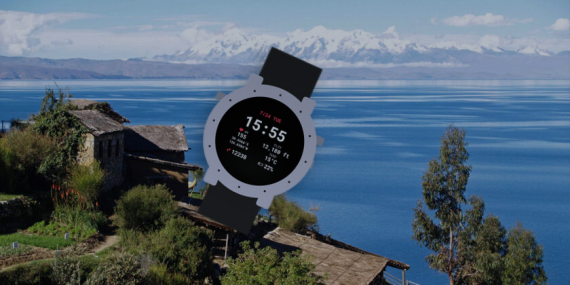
15:55
